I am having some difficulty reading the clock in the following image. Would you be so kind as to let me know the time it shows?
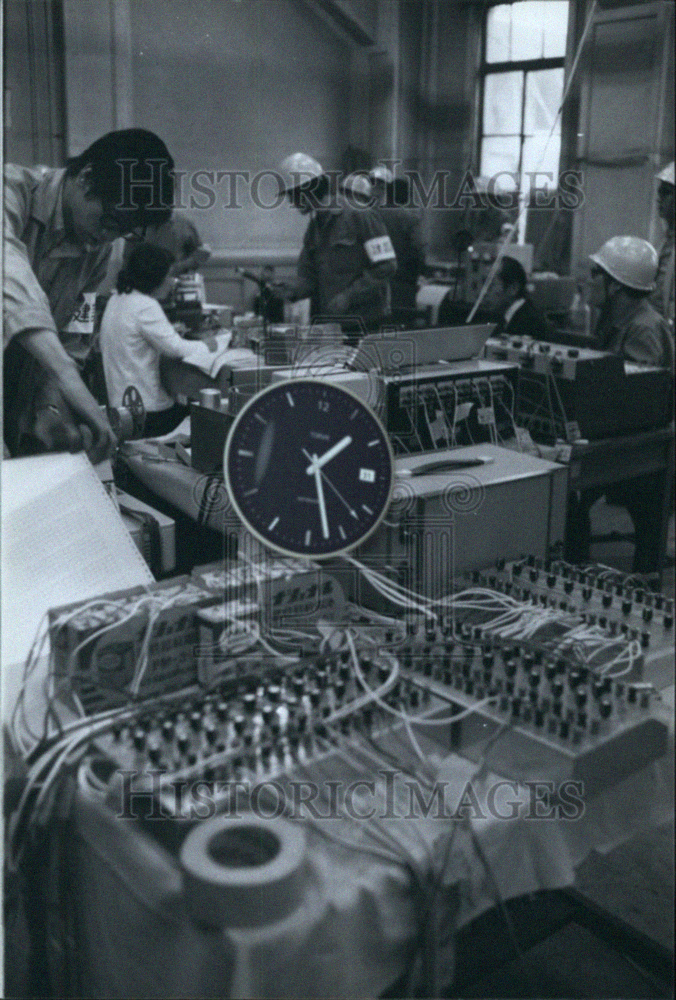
1:27:22
